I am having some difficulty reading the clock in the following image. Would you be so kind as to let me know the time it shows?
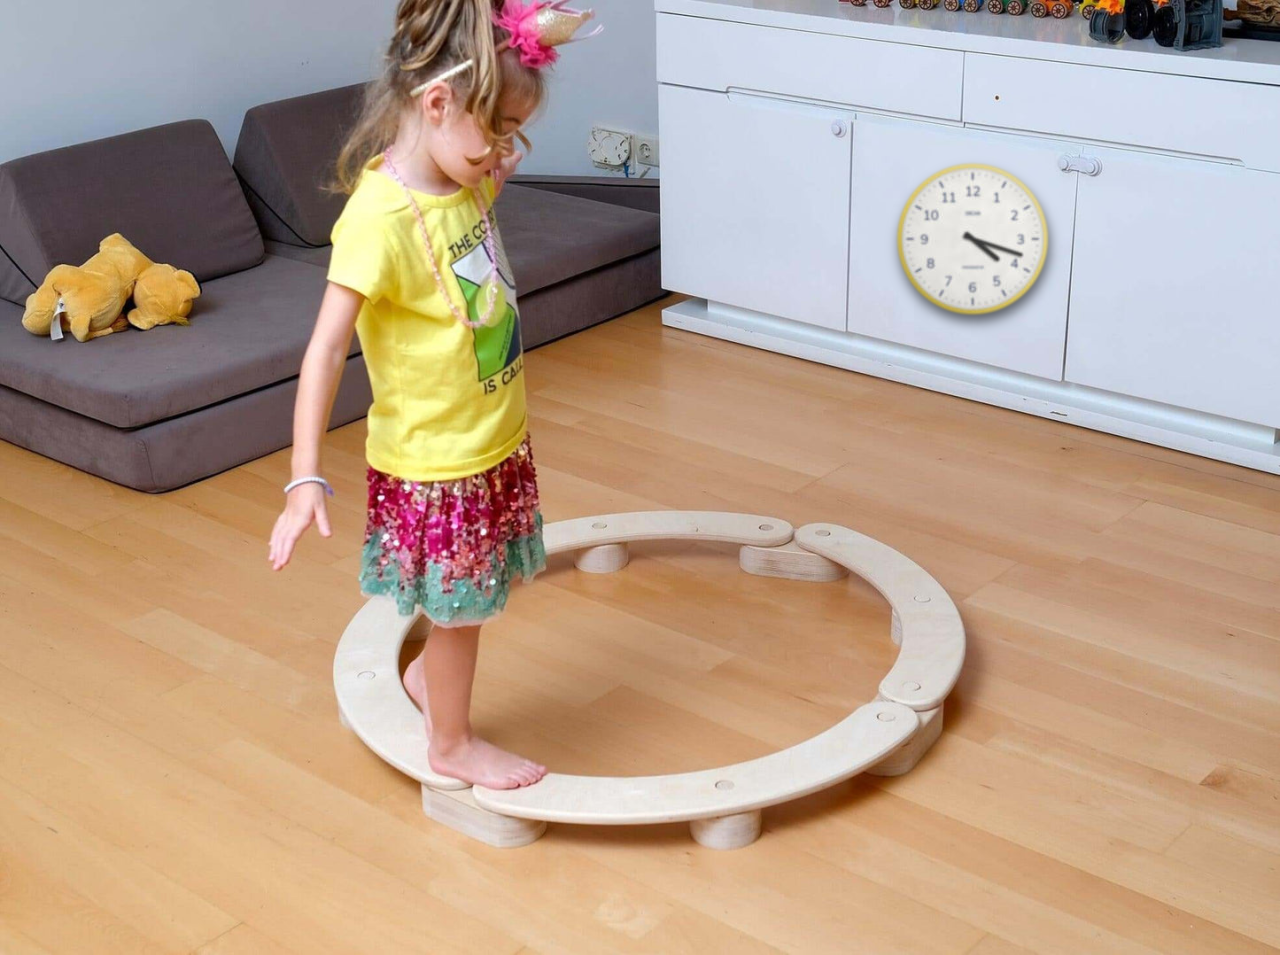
4:18
